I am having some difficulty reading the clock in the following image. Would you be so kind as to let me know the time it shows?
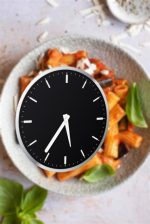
5:36
